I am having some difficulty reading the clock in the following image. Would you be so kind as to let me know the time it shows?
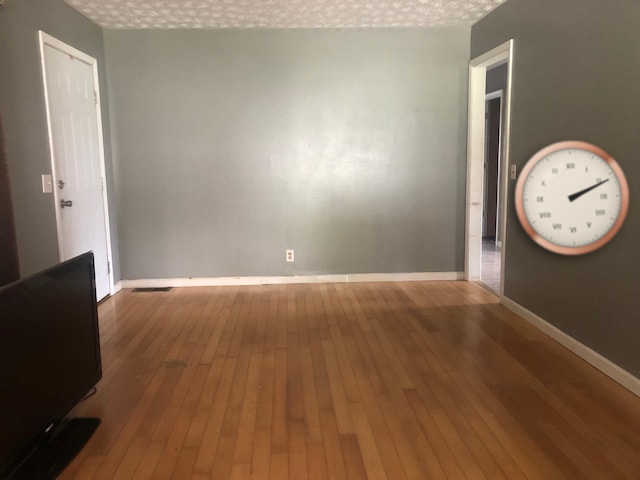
2:11
